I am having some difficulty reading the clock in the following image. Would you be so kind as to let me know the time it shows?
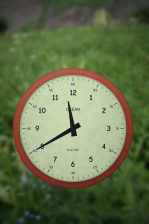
11:40
